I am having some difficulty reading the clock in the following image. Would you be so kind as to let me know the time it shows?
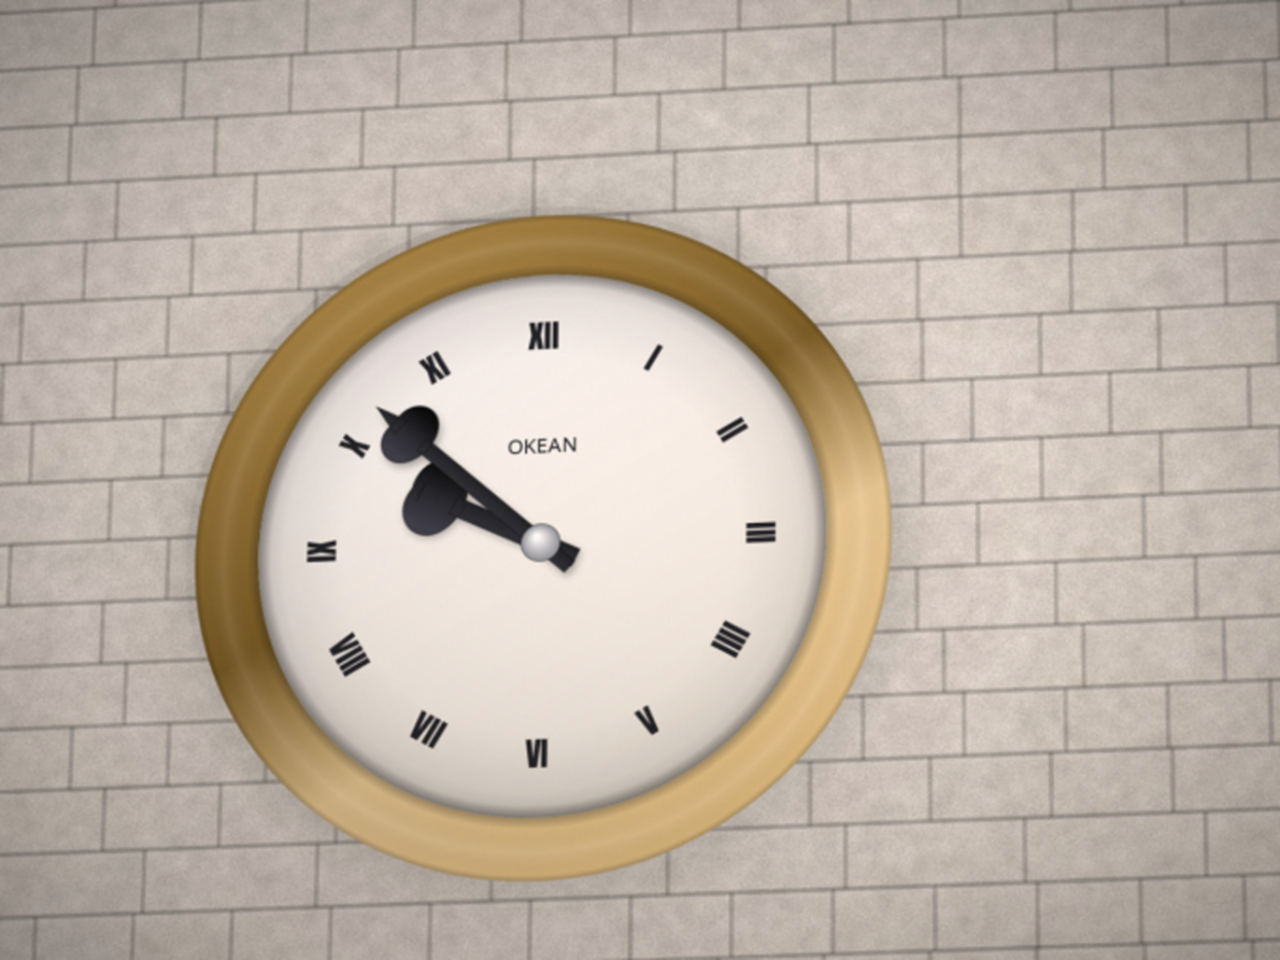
9:52
